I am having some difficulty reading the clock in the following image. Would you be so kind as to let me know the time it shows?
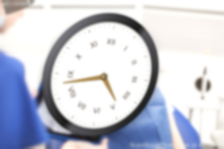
4:43
